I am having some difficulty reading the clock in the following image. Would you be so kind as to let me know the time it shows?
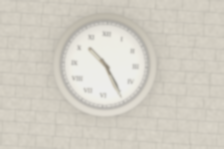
10:25
